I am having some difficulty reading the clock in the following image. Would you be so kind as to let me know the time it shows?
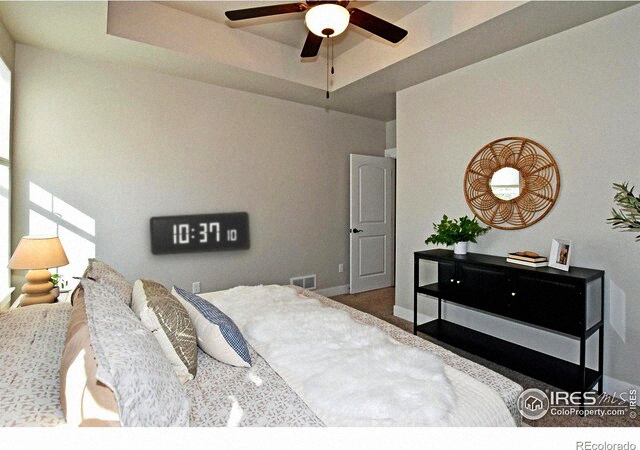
10:37:10
